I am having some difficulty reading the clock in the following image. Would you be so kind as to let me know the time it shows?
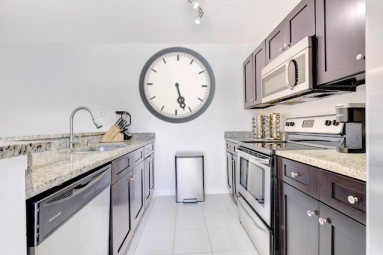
5:27
